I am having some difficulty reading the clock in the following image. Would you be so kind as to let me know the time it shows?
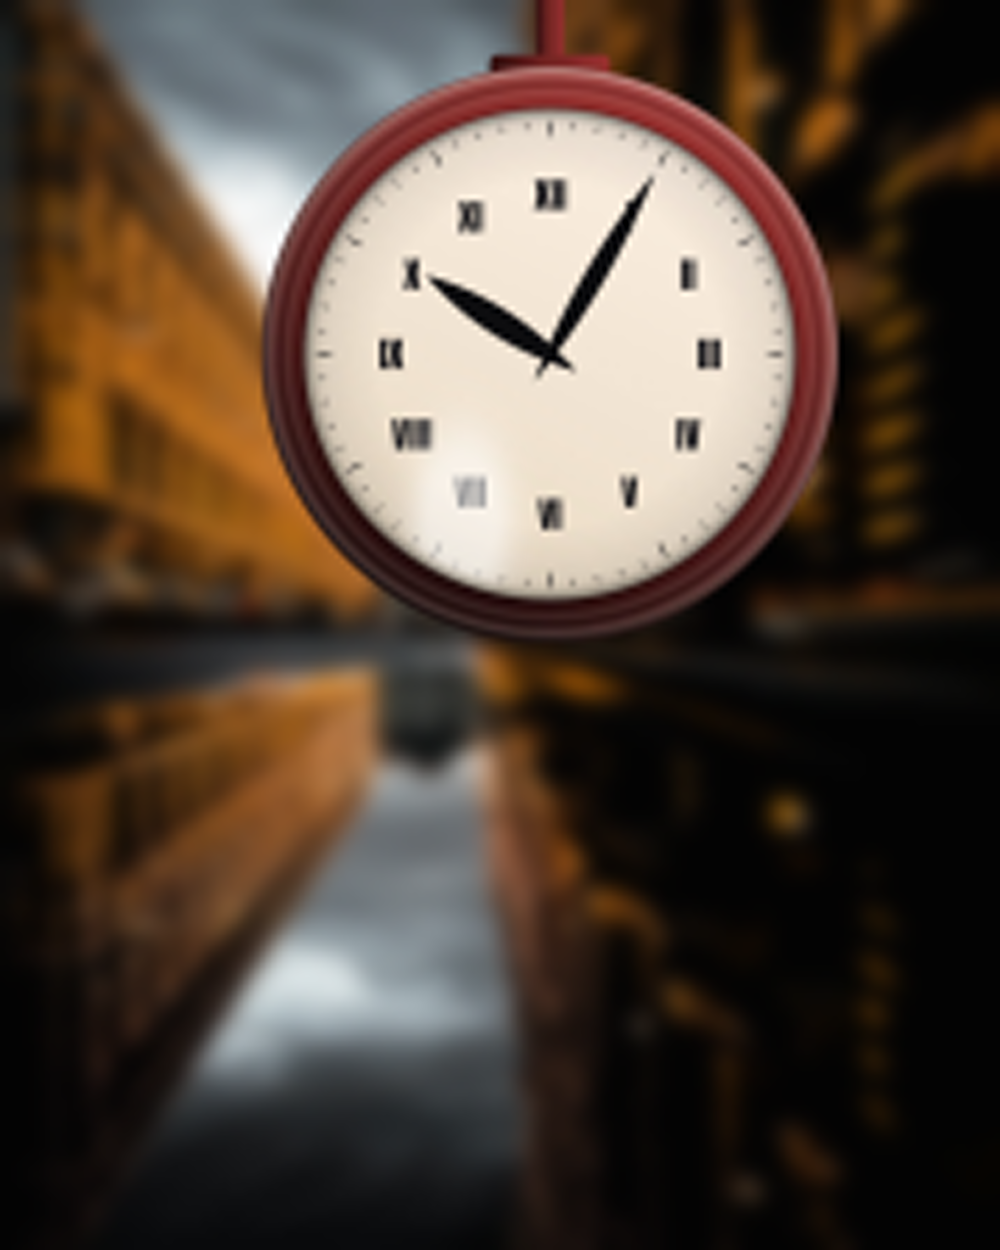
10:05
